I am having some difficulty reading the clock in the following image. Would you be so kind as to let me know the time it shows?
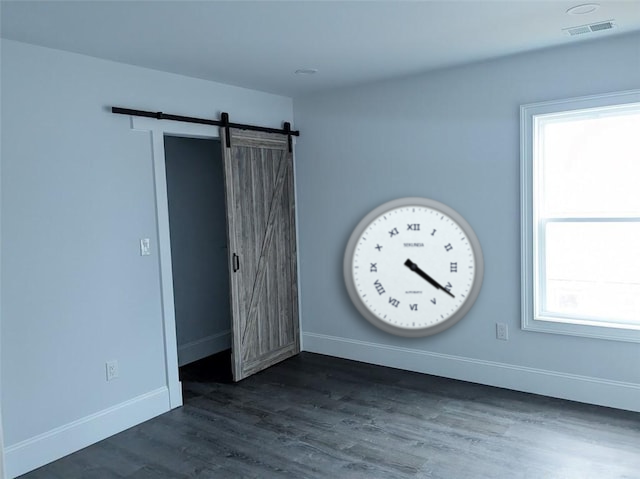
4:21
